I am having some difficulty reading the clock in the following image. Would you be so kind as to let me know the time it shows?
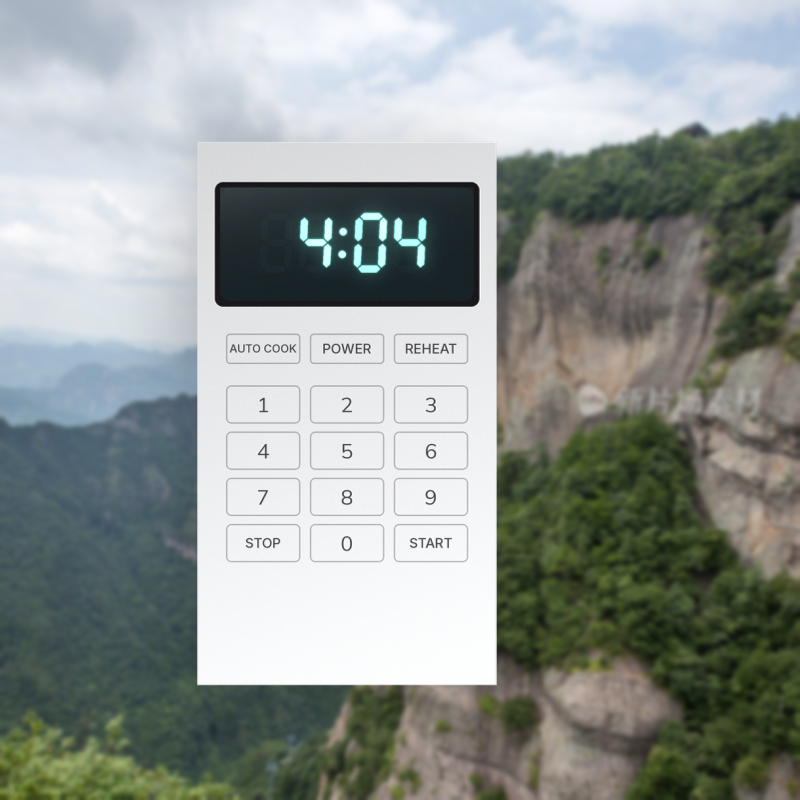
4:04
